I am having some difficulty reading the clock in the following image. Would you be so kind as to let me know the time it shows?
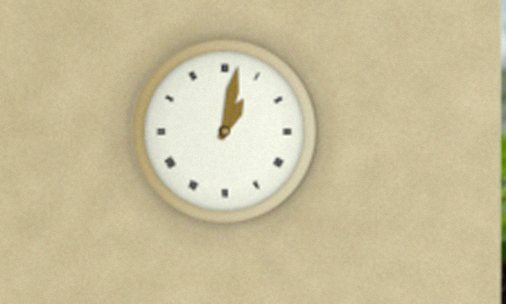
1:02
